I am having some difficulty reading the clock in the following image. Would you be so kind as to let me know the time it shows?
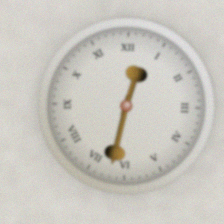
12:32
